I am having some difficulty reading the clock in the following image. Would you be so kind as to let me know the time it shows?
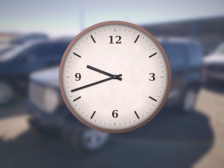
9:42
